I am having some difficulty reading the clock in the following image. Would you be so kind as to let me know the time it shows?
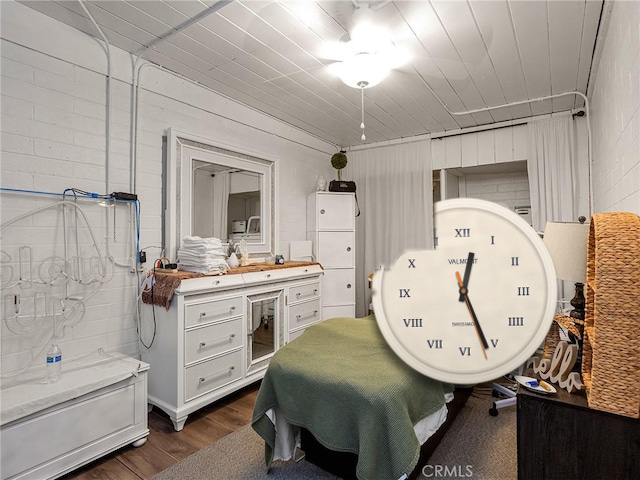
12:26:27
